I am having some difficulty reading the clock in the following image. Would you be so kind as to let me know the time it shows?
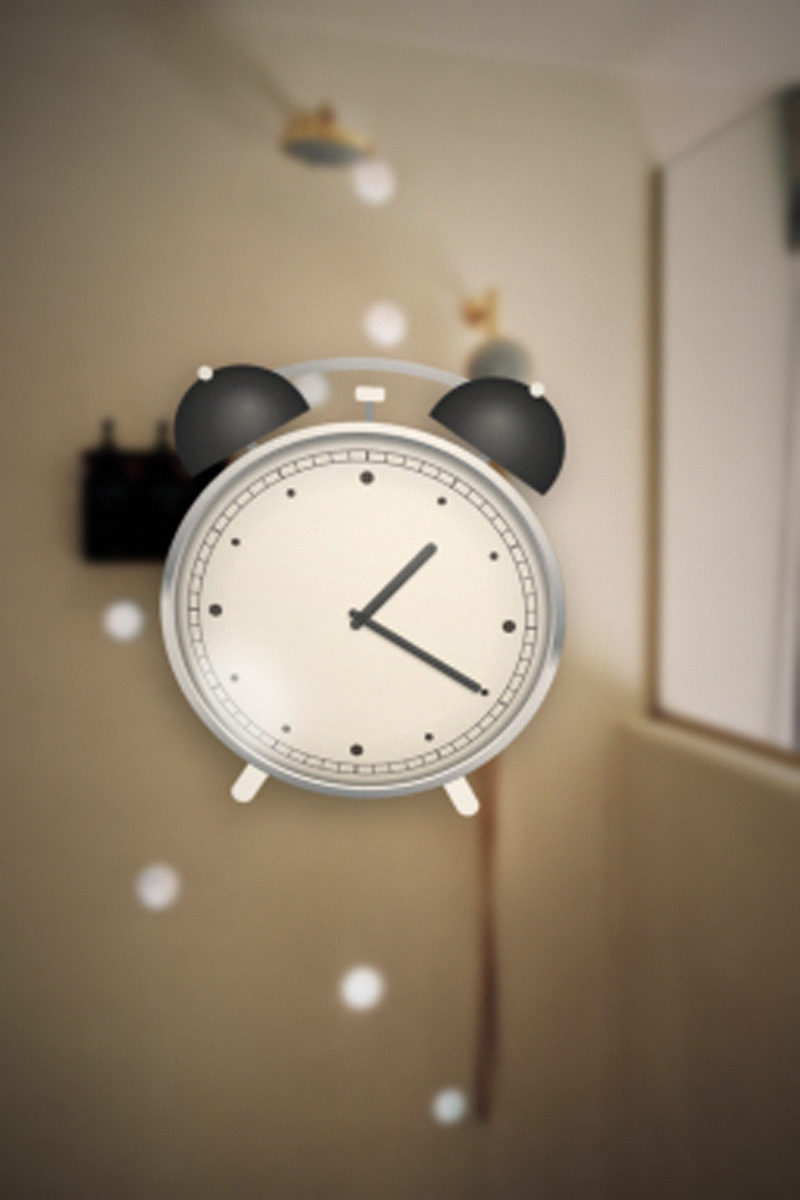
1:20
